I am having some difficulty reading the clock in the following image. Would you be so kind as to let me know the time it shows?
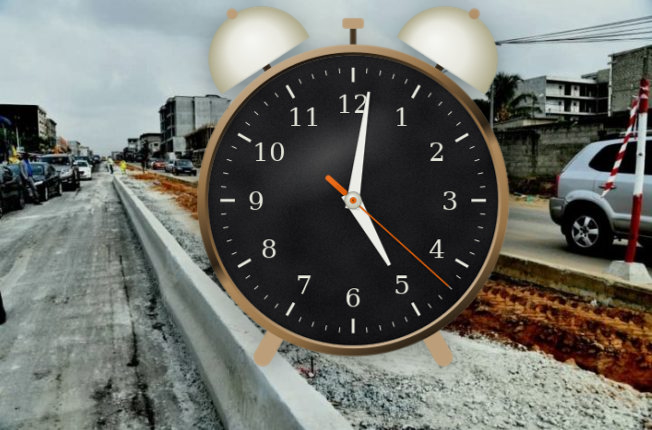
5:01:22
